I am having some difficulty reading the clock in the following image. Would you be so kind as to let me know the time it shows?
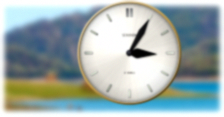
3:05
